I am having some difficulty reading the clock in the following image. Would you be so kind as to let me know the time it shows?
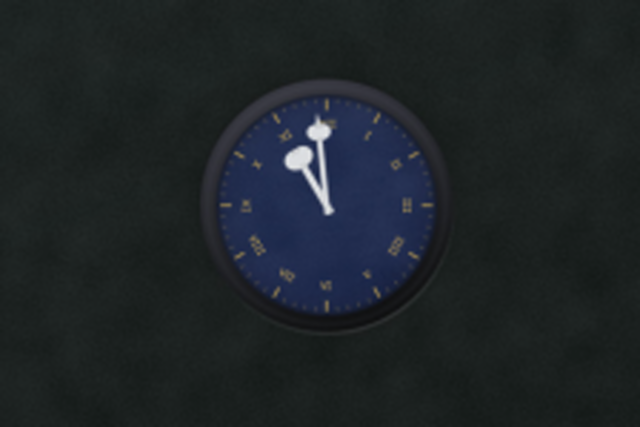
10:59
